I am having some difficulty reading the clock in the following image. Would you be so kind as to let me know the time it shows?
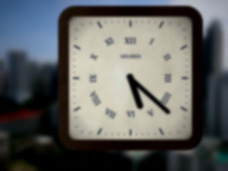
5:22
